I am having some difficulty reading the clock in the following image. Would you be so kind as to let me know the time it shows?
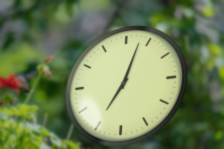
7:03
